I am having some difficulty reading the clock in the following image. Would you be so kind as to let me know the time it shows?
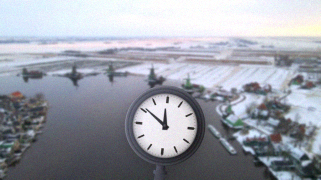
11:51
